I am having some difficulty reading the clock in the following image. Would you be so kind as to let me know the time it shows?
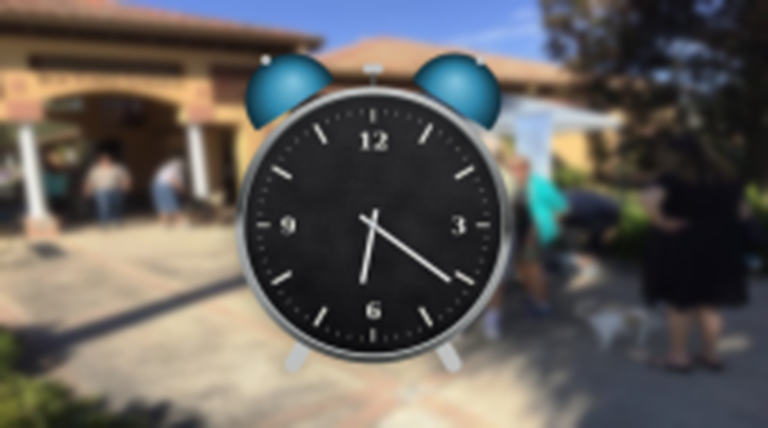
6:21
